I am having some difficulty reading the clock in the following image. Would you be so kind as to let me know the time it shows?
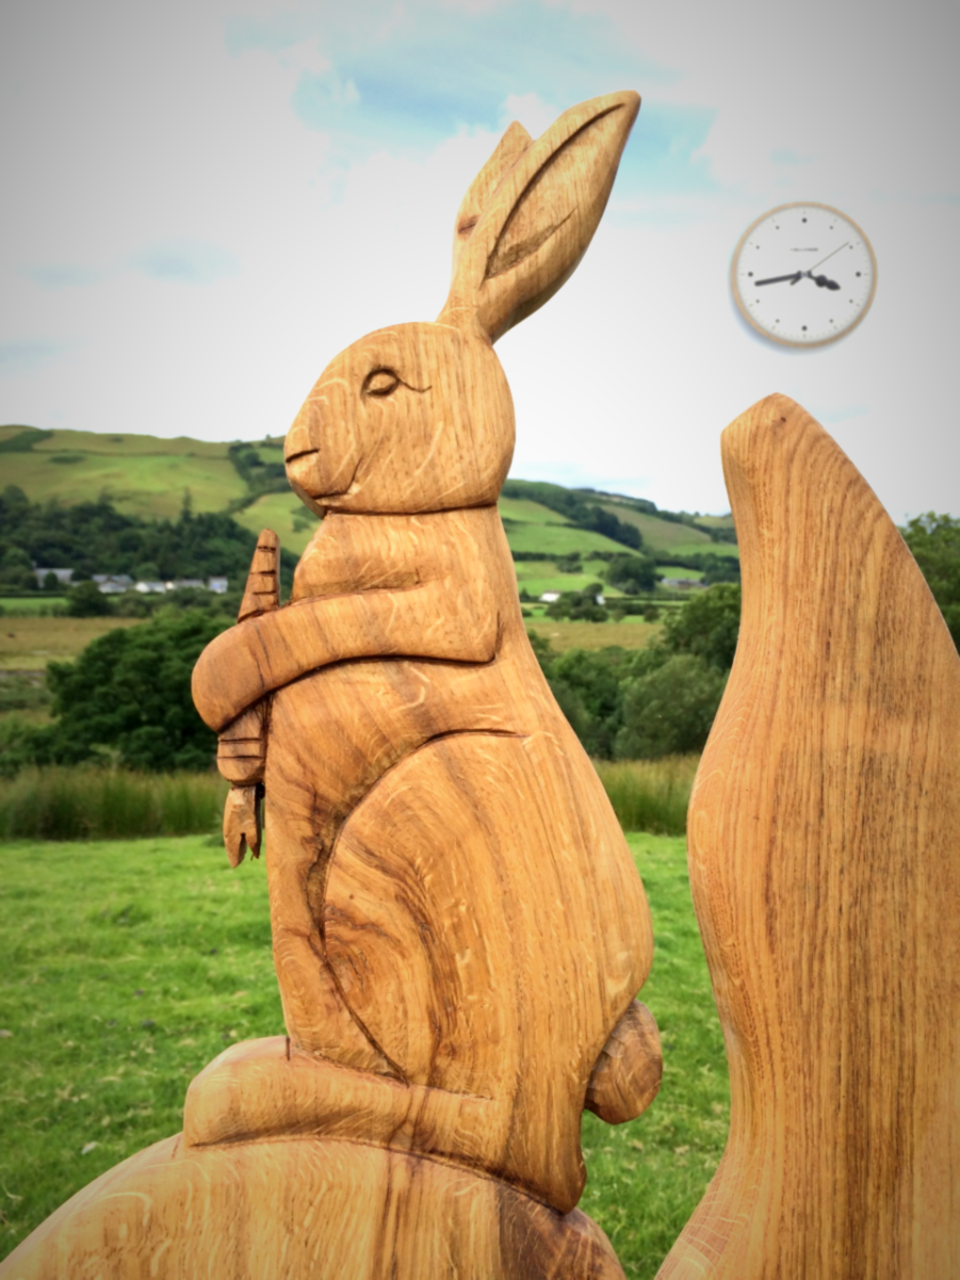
3:43:09
